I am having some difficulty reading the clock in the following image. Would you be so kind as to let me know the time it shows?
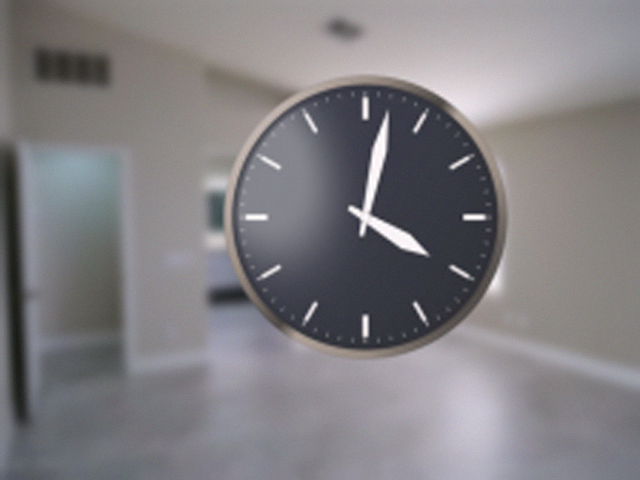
4:02
